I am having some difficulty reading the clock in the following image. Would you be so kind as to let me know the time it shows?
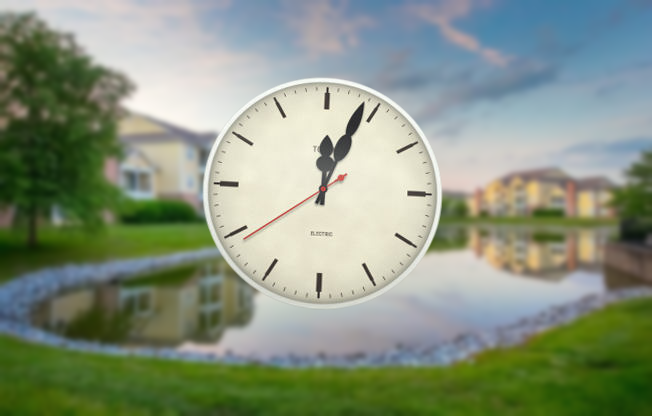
12:03:39
